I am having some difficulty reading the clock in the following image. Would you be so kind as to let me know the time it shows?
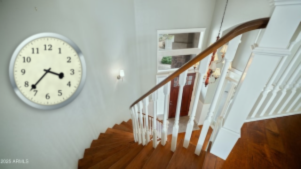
3:37
